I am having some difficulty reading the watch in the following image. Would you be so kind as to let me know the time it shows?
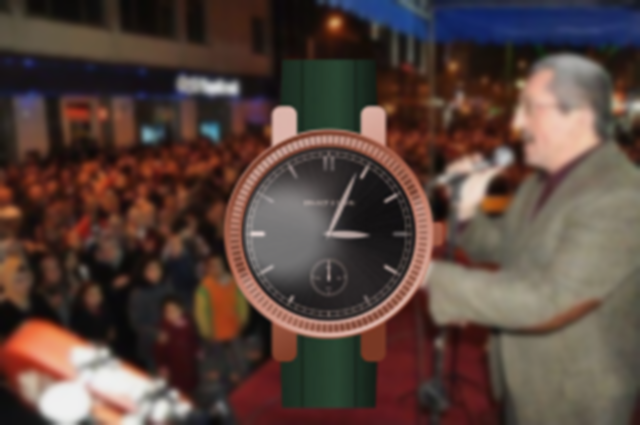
3:04
